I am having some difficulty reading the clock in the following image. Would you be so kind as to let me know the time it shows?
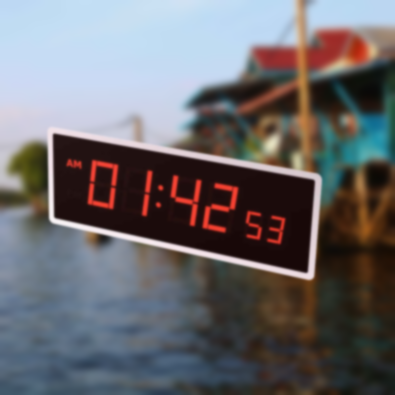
1:42:53
